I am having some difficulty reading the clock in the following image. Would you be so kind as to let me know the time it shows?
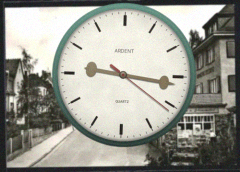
9:16:21
